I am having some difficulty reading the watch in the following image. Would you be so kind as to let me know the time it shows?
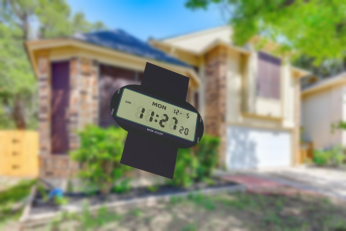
11:27:20
